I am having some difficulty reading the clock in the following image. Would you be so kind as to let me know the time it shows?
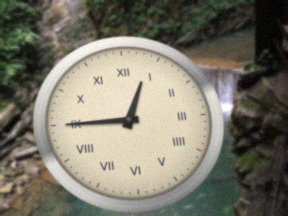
12:45
